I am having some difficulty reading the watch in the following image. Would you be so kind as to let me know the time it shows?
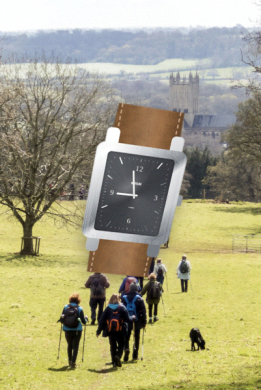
8:58
